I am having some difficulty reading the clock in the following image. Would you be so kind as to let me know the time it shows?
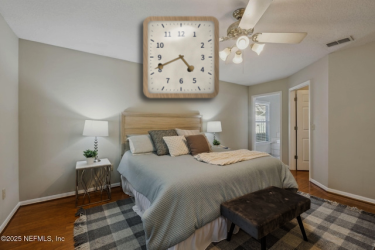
4:41
